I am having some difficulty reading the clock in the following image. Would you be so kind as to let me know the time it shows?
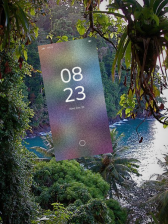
8:23
